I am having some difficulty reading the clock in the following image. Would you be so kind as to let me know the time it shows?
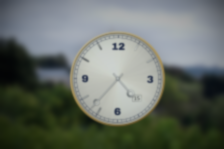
4:37
